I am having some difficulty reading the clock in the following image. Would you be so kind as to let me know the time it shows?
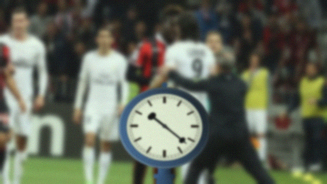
10:22
